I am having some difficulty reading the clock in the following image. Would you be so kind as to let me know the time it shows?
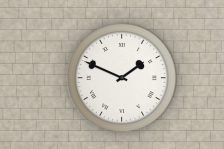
1:49
